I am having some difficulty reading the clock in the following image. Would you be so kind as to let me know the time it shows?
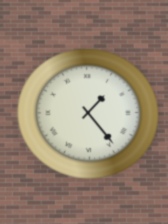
1:24
